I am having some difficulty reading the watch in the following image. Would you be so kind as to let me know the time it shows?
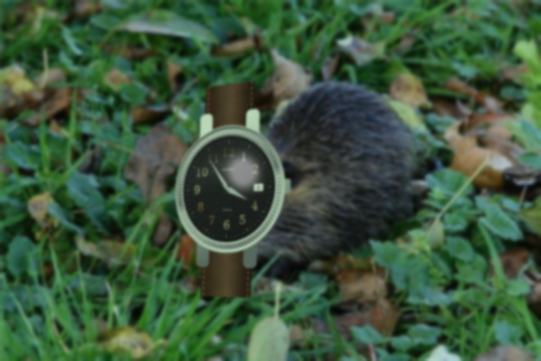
3:54
